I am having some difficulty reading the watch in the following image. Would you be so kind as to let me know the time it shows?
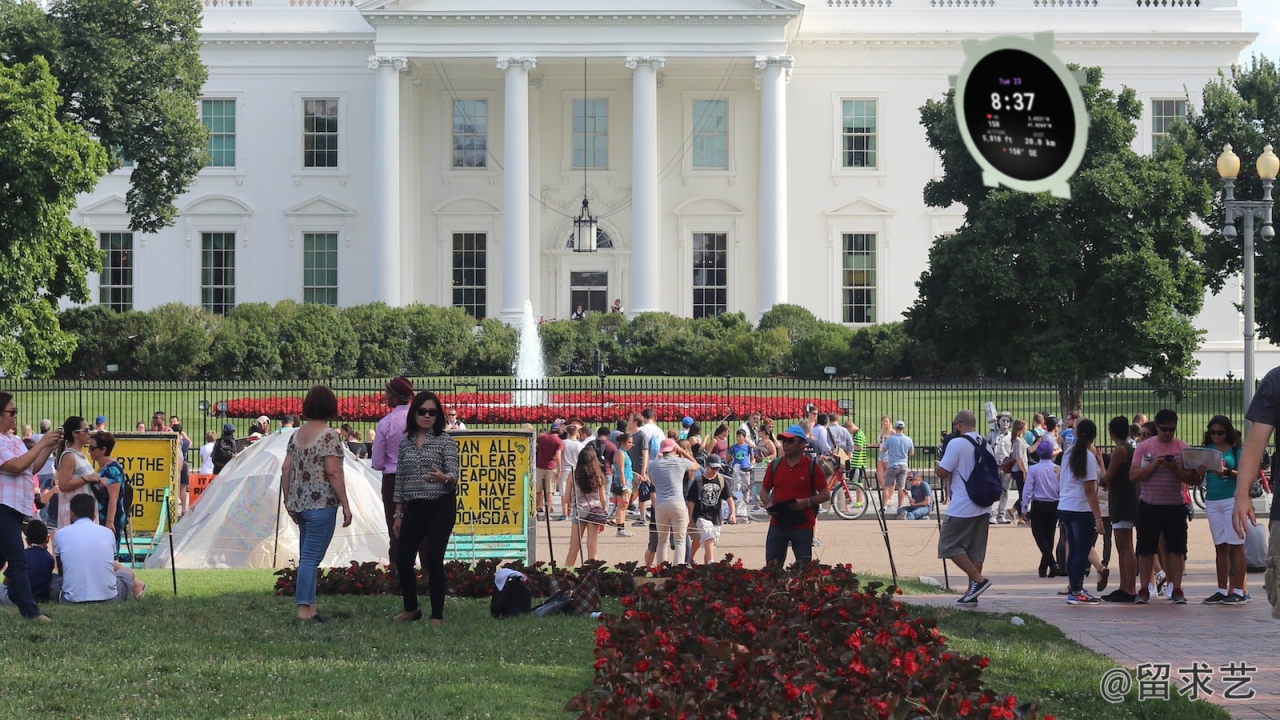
8:37
